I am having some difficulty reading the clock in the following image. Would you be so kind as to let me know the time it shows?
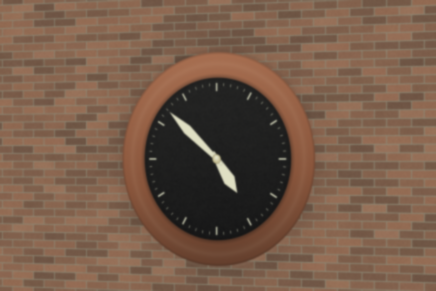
4:52
